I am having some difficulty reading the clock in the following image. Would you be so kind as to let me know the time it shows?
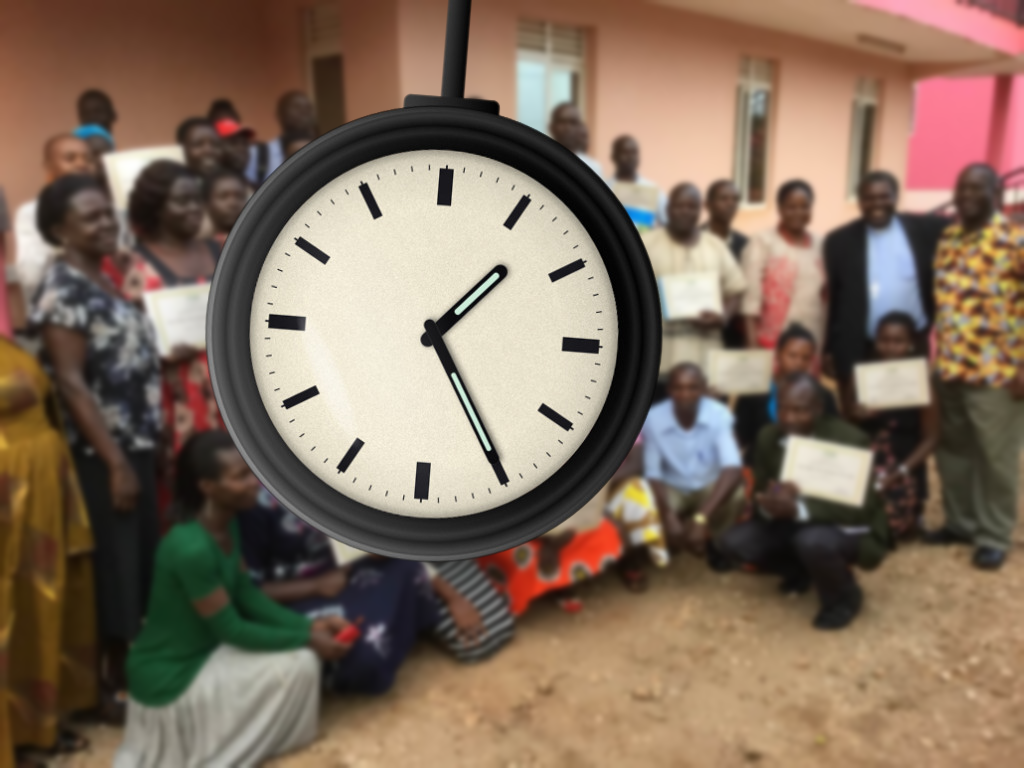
1:25
